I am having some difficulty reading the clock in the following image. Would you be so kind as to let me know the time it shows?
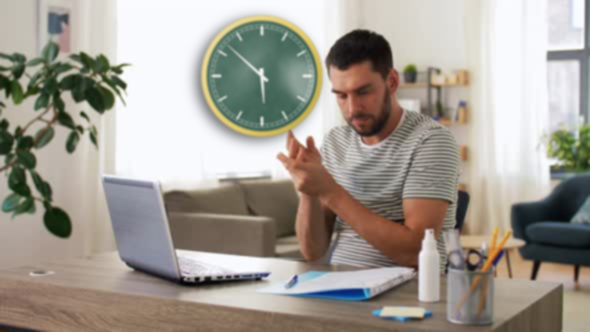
5:52
